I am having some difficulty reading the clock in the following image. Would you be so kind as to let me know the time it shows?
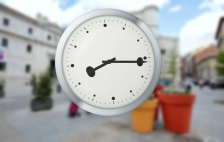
8:16
